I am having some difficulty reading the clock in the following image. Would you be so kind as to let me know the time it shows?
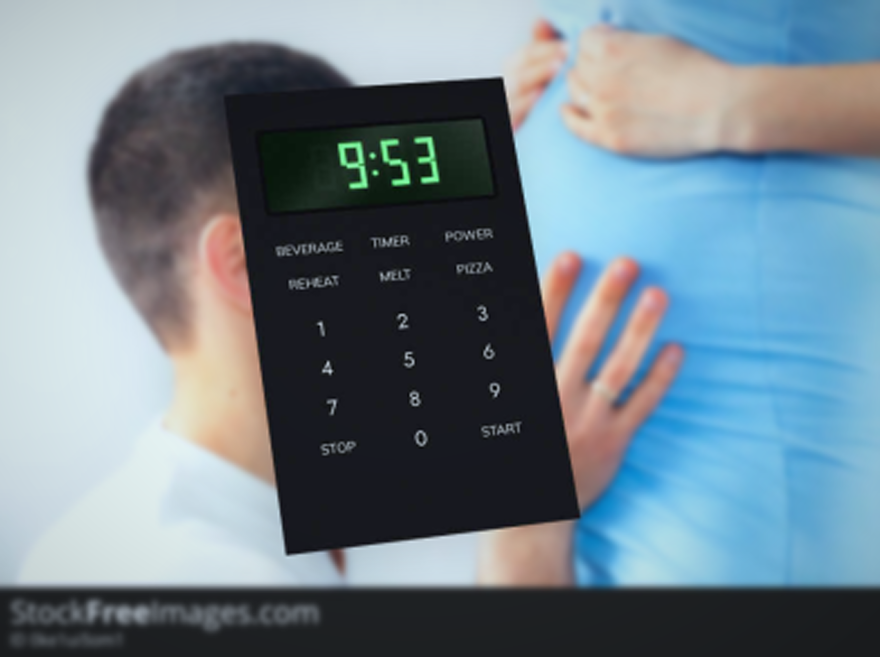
9:53
